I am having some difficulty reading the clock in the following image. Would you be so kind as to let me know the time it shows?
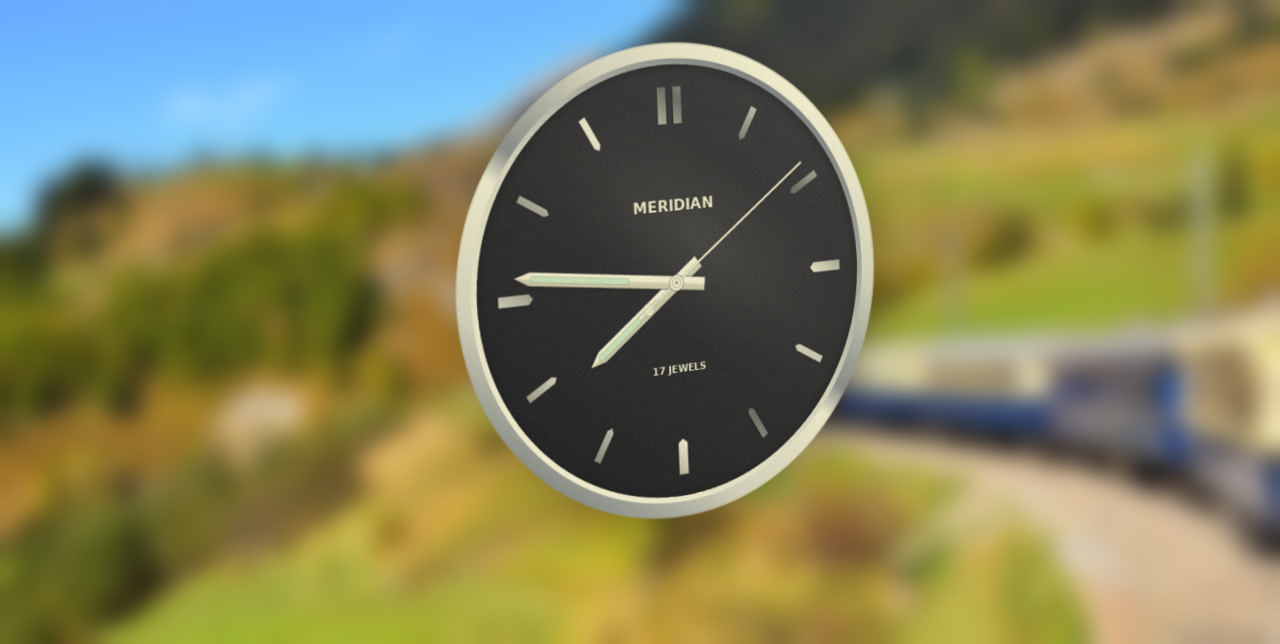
7:46:09
